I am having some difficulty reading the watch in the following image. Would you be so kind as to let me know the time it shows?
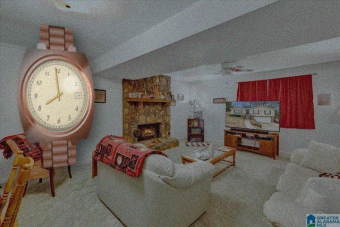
7:59
